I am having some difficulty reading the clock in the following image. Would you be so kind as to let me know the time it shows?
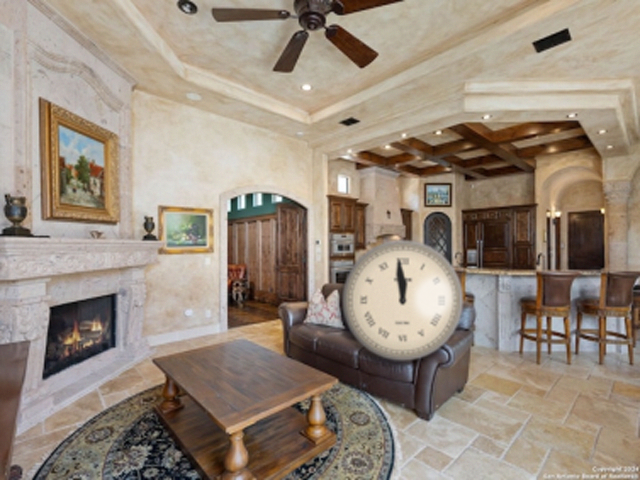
11:59
